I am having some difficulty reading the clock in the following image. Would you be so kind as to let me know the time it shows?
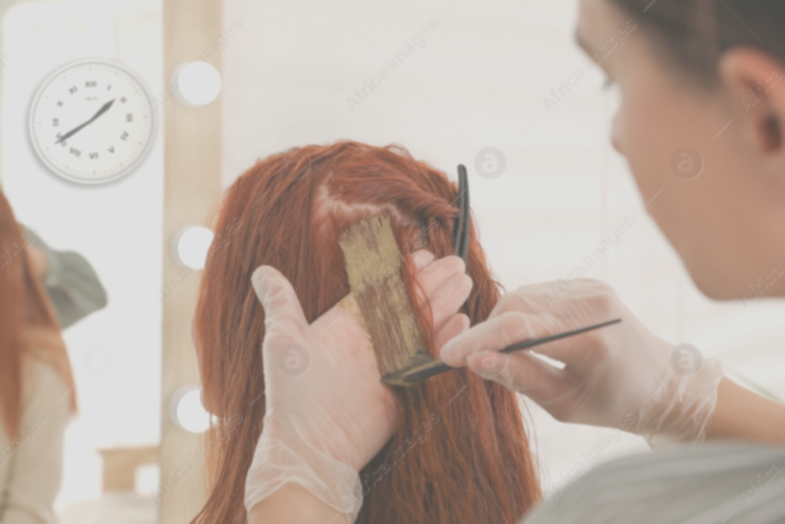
1:40
